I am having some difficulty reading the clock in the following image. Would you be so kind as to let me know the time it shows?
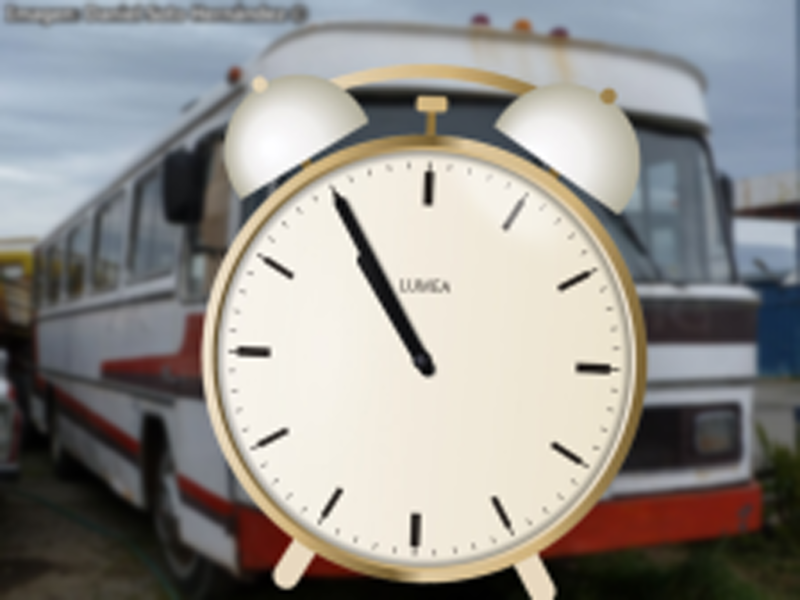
10:55
